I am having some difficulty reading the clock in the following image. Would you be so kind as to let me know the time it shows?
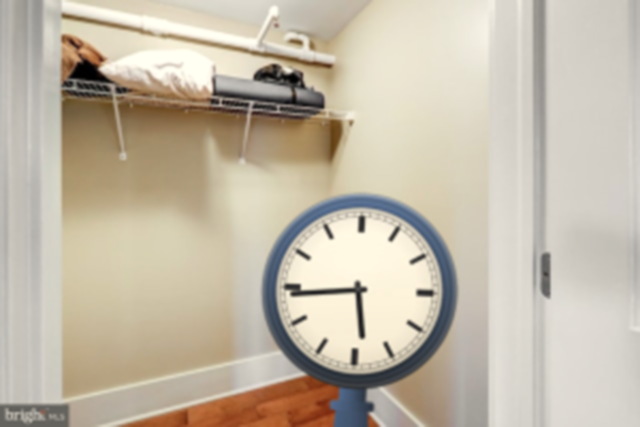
5:44
